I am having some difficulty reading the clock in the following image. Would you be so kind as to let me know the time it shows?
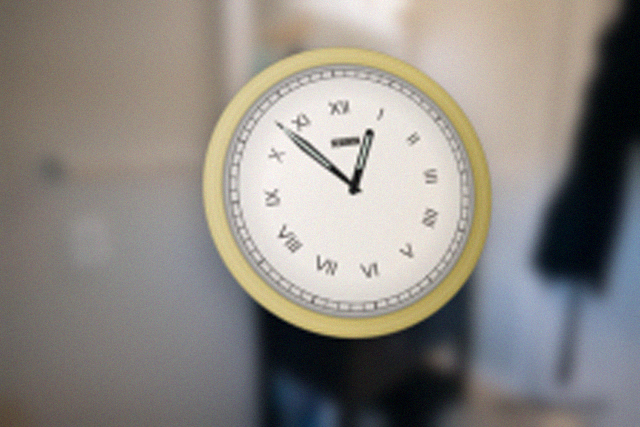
12:53
